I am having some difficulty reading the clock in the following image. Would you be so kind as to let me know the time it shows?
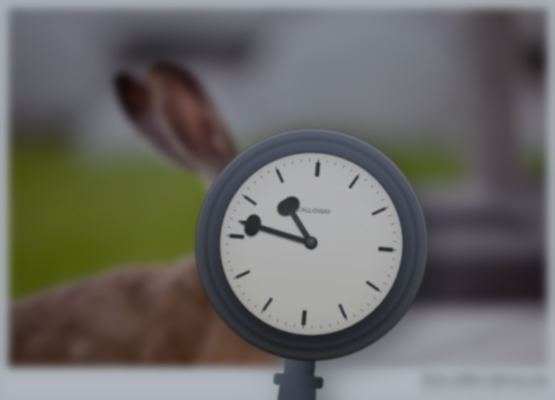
10:47
